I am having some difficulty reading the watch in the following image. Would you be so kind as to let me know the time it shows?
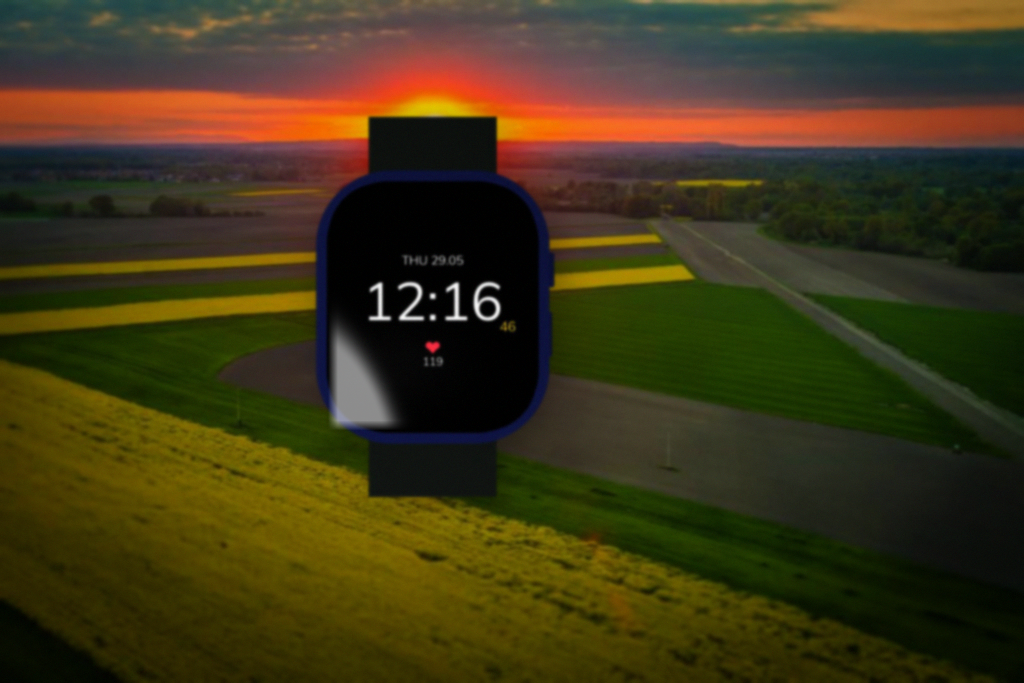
12:16:46
